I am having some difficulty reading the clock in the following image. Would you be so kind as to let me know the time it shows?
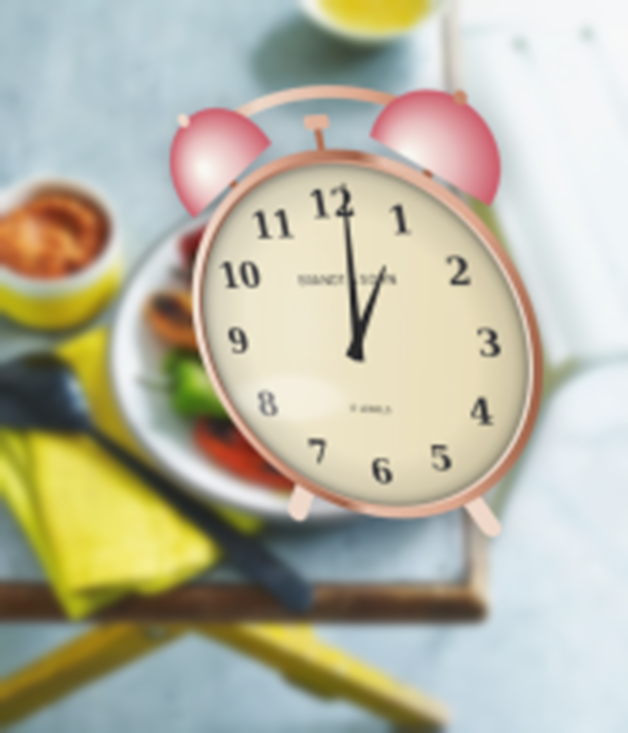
1:01
